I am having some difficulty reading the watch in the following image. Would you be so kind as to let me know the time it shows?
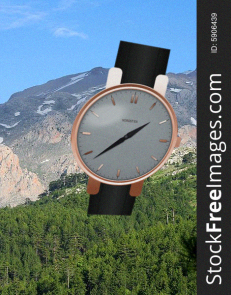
1:38
